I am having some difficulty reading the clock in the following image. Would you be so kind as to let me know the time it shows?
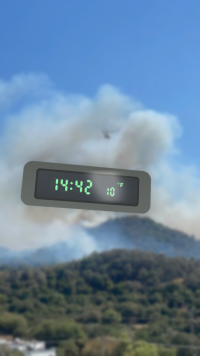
14:42
